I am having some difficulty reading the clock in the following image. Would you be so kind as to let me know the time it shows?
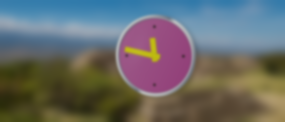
11:47
